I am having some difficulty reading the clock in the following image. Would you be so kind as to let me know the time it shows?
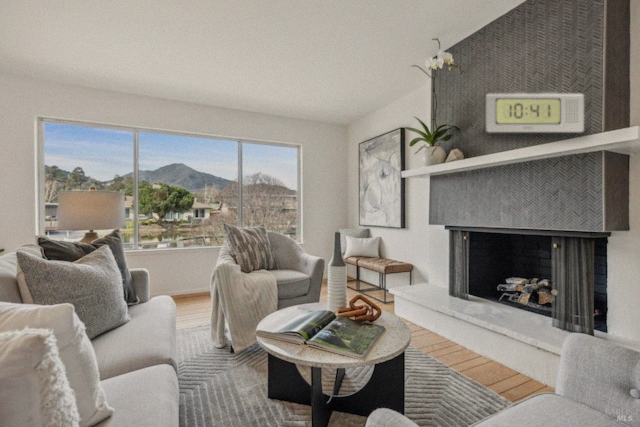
10:41
